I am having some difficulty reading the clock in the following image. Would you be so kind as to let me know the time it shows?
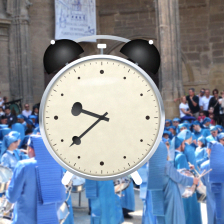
9:38
